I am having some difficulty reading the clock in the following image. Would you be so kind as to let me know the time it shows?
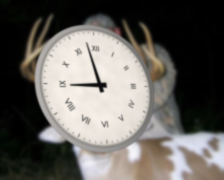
8:58
